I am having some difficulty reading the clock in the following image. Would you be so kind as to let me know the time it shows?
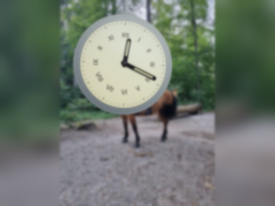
12:19
